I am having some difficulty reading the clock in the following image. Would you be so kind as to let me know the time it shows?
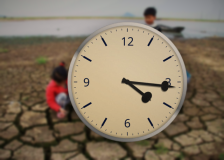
4:16
